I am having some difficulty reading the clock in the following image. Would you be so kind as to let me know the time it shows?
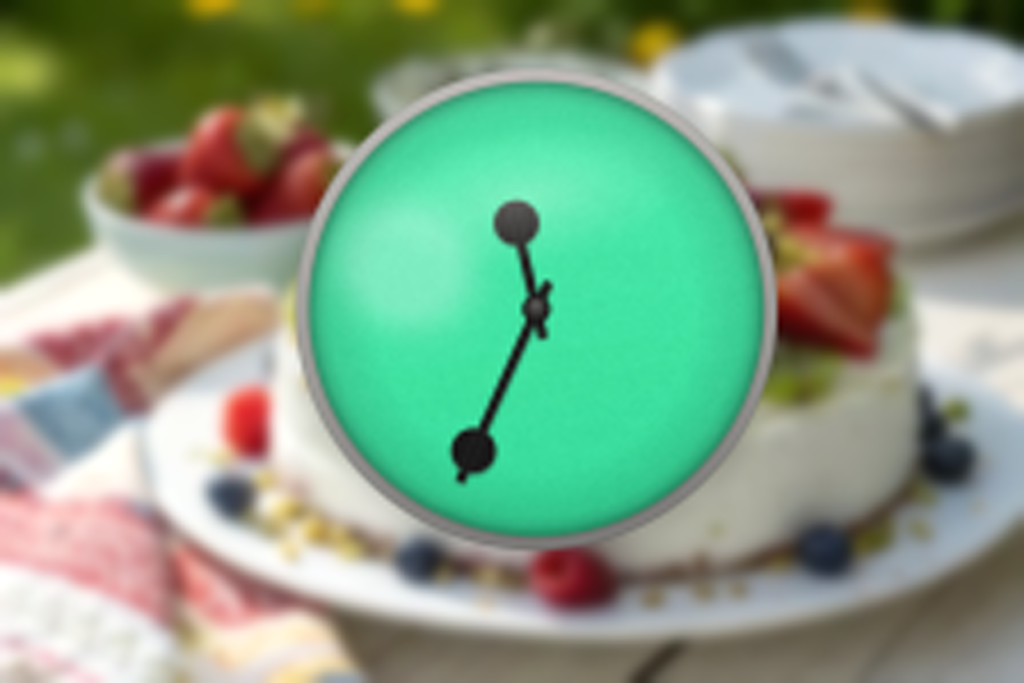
11:34
